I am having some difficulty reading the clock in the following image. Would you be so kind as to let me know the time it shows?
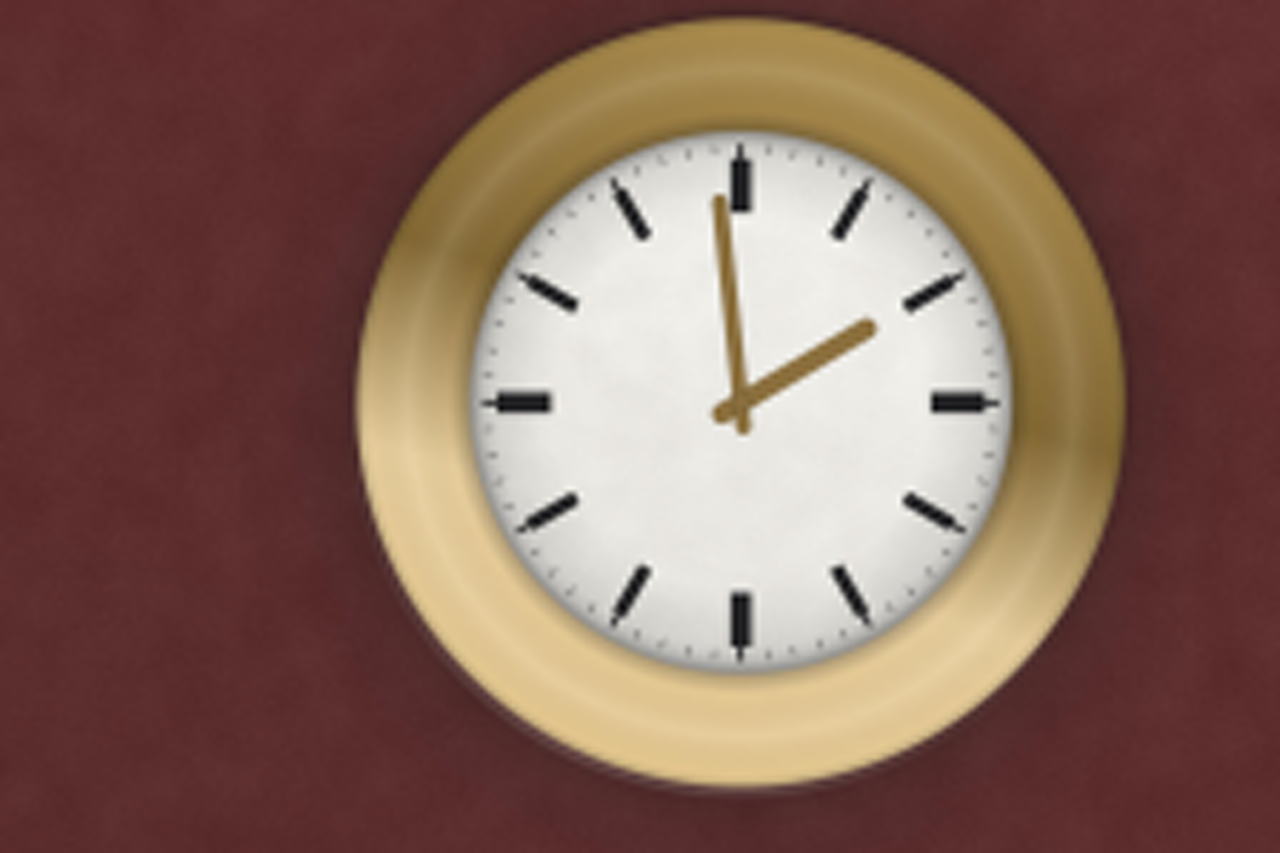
1:59
